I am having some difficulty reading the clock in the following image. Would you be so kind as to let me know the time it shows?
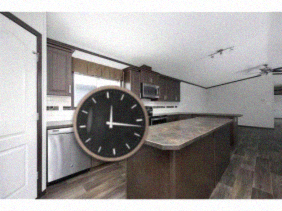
12:17
